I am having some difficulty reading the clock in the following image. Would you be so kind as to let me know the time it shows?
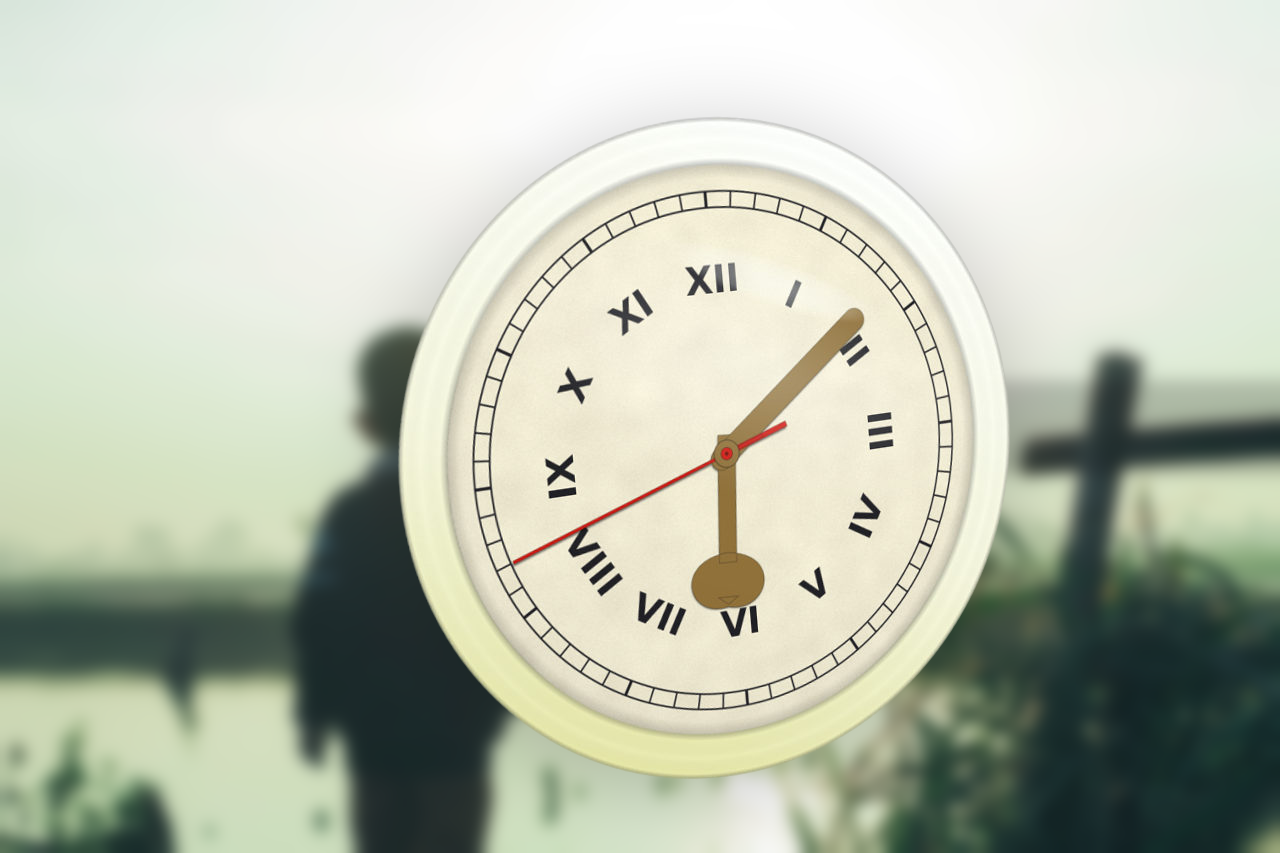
6:08:42
